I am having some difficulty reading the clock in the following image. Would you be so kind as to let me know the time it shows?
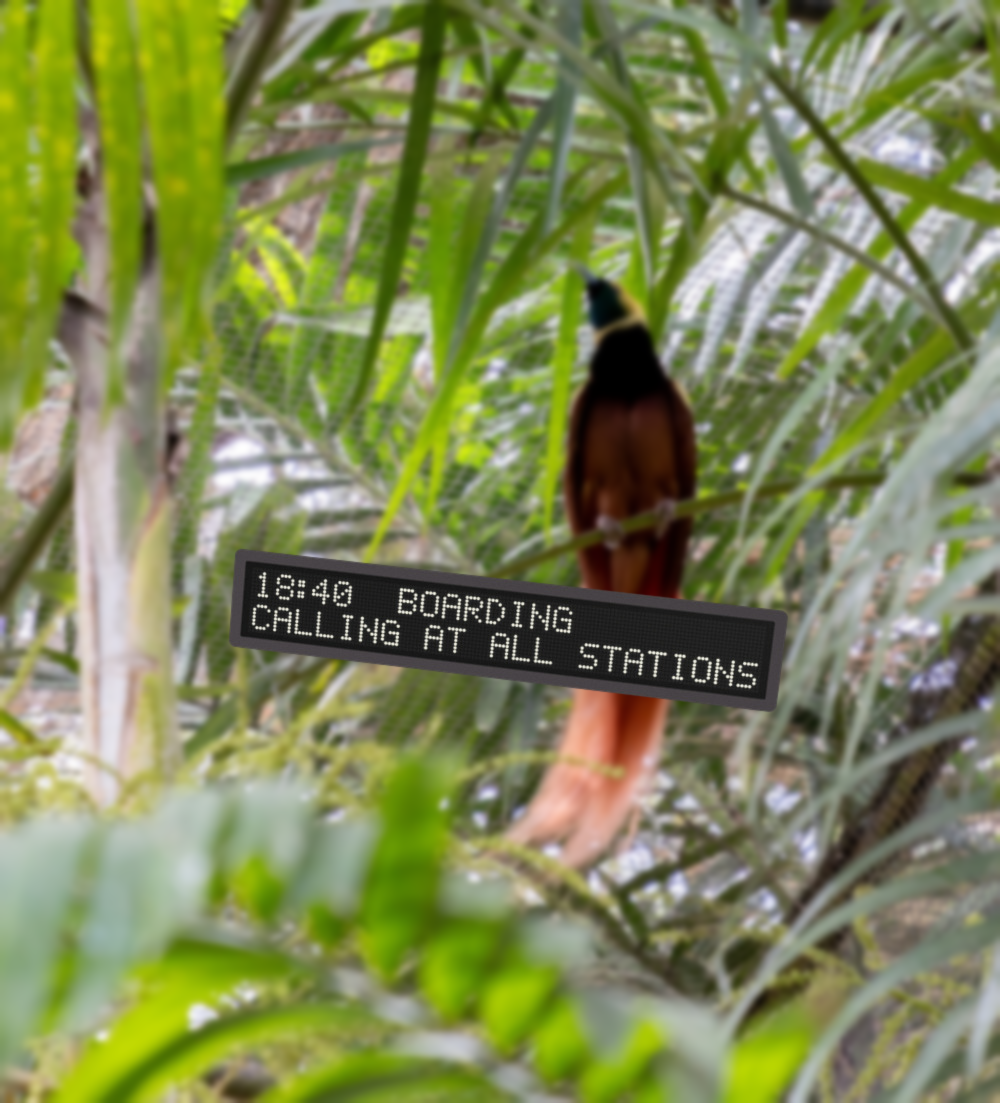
18:40
